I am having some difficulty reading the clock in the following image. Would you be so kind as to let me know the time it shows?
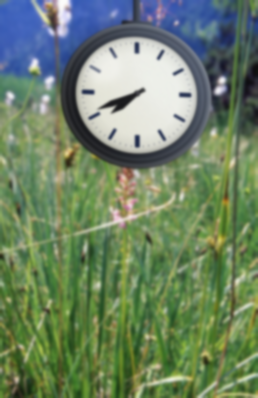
7:41
